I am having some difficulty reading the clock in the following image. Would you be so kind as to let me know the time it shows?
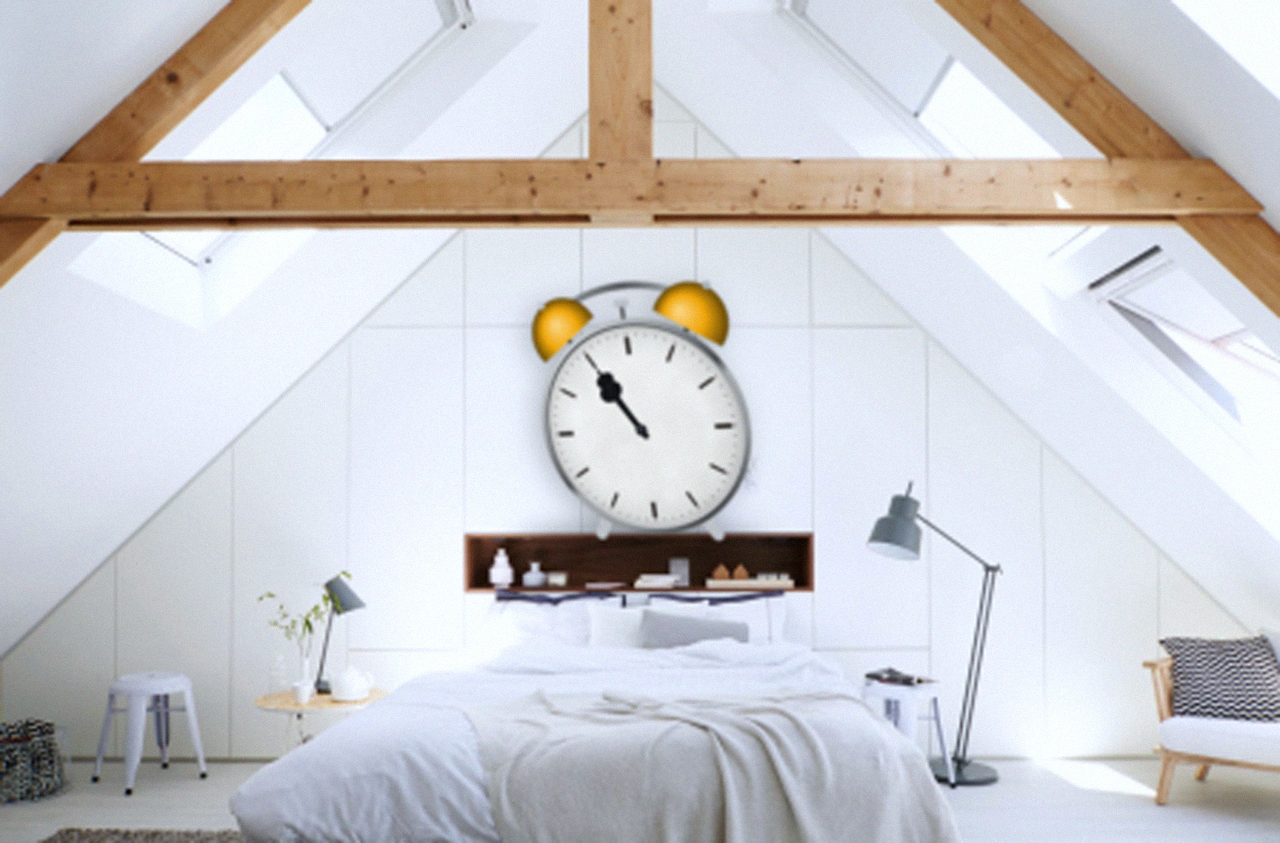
10:55
